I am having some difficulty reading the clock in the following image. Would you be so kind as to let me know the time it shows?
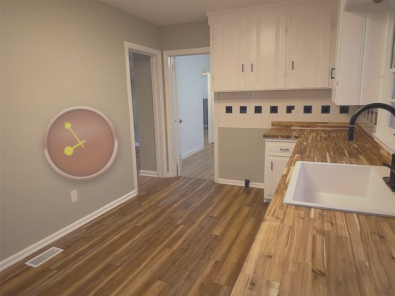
7:54
